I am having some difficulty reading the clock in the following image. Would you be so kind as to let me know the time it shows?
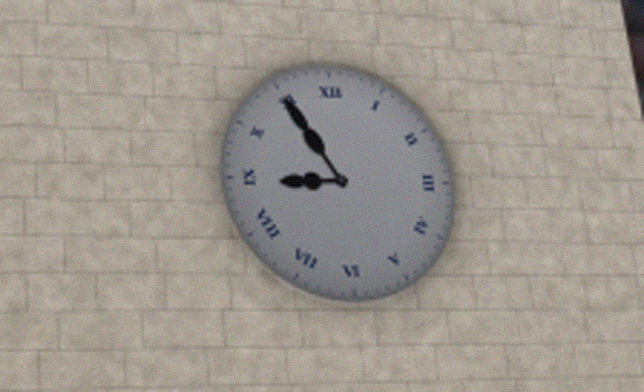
8:55
